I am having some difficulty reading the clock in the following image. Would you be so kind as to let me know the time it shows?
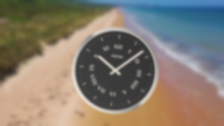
10:08
